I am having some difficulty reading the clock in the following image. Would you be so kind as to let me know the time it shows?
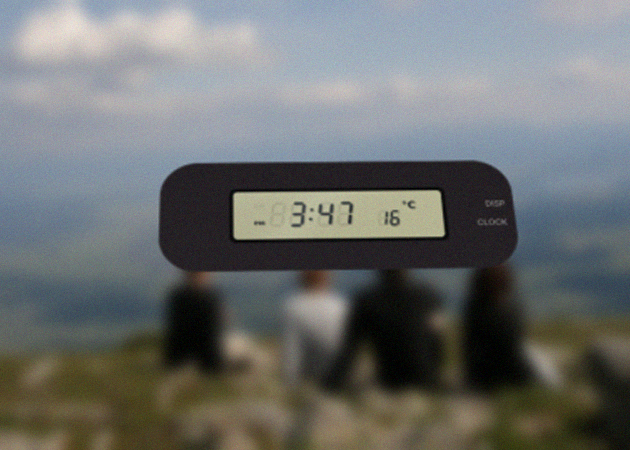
3:47
